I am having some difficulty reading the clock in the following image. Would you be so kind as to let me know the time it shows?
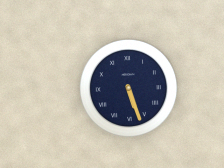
5:27
